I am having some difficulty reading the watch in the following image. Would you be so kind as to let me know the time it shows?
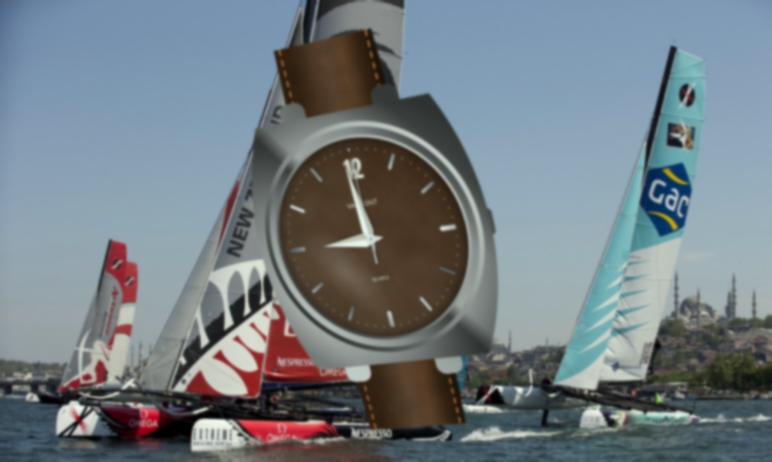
8:59:00
